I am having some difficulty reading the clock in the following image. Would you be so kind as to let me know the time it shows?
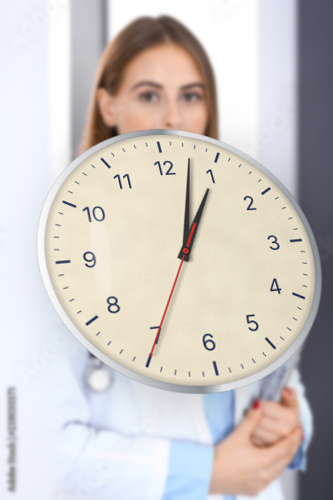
1:02:35
